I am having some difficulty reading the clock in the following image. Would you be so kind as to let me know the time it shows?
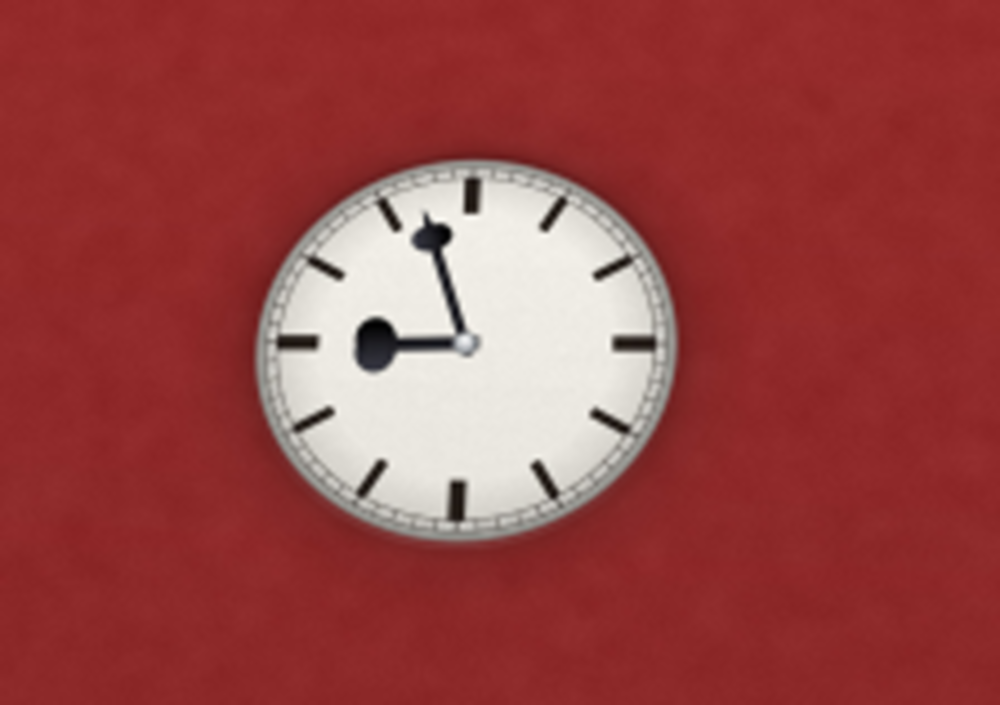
8:57
